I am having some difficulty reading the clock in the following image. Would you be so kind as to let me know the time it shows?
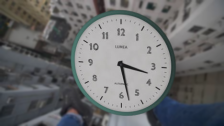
3:28
